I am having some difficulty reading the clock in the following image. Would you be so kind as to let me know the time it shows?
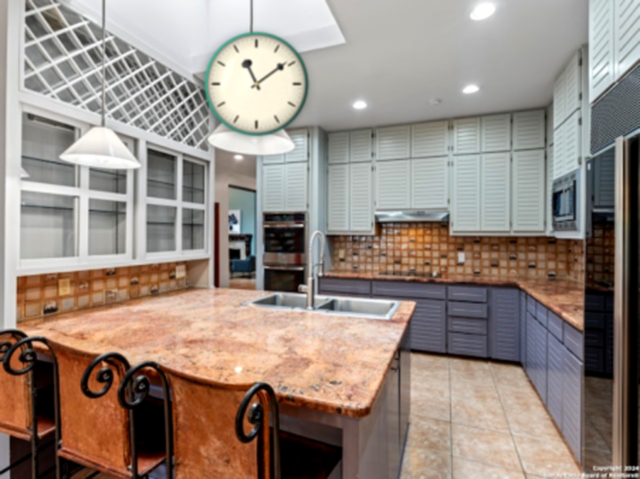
11:09
